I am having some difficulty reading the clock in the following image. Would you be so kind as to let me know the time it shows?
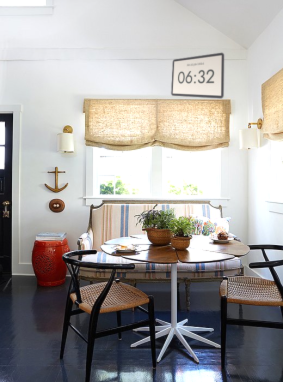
6:32
